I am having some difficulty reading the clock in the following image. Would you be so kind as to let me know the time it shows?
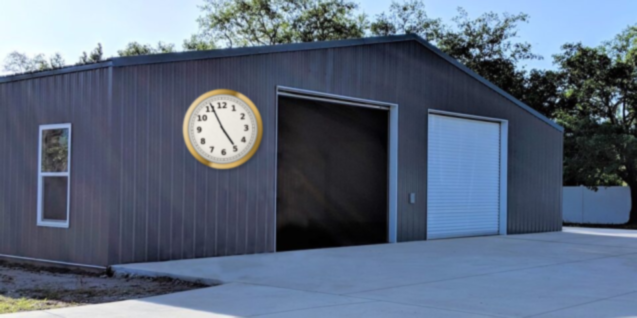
4:56
